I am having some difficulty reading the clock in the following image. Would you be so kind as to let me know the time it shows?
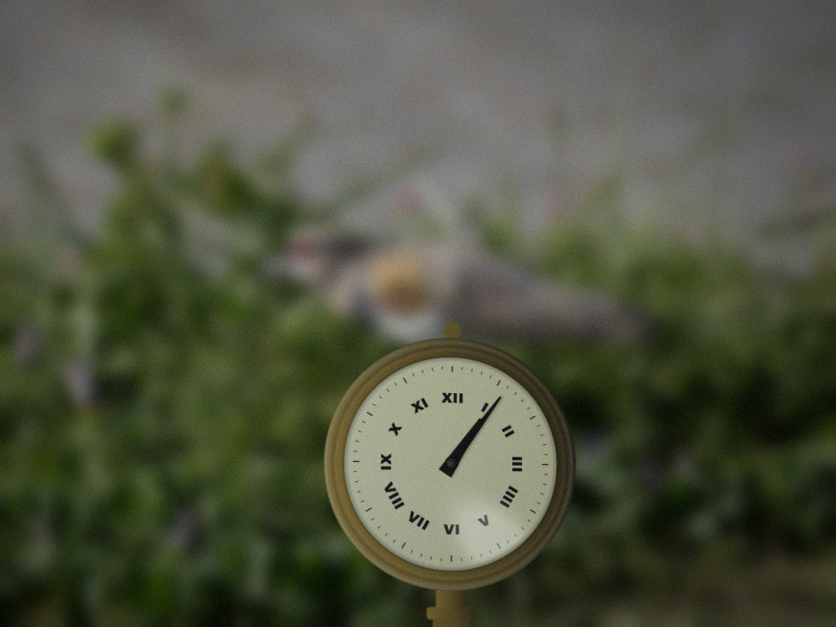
1:06
